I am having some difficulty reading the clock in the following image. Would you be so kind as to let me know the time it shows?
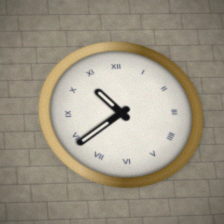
10:39
